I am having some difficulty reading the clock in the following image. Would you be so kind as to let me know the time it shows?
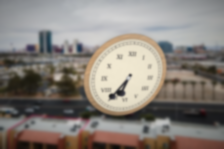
6:36
